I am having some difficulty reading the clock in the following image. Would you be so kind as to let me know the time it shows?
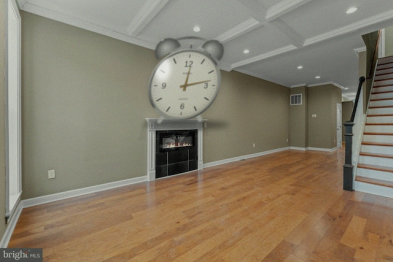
12:13
